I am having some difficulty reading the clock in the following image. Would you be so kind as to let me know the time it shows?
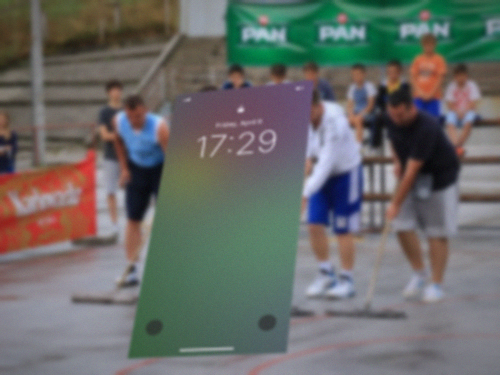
17:29
